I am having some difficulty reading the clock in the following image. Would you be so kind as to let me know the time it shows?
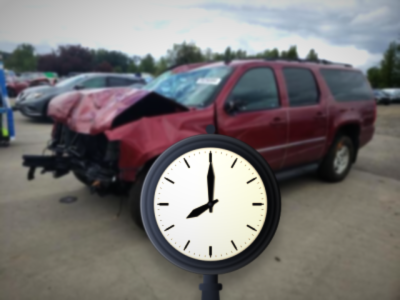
8:00
